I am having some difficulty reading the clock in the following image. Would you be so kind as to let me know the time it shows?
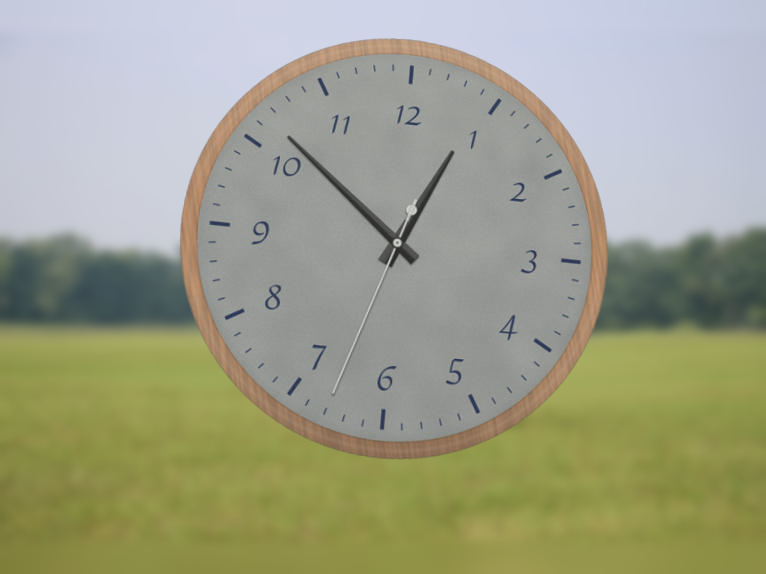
12:51:33
